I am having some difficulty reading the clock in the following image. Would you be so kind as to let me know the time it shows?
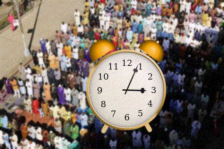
3:04
